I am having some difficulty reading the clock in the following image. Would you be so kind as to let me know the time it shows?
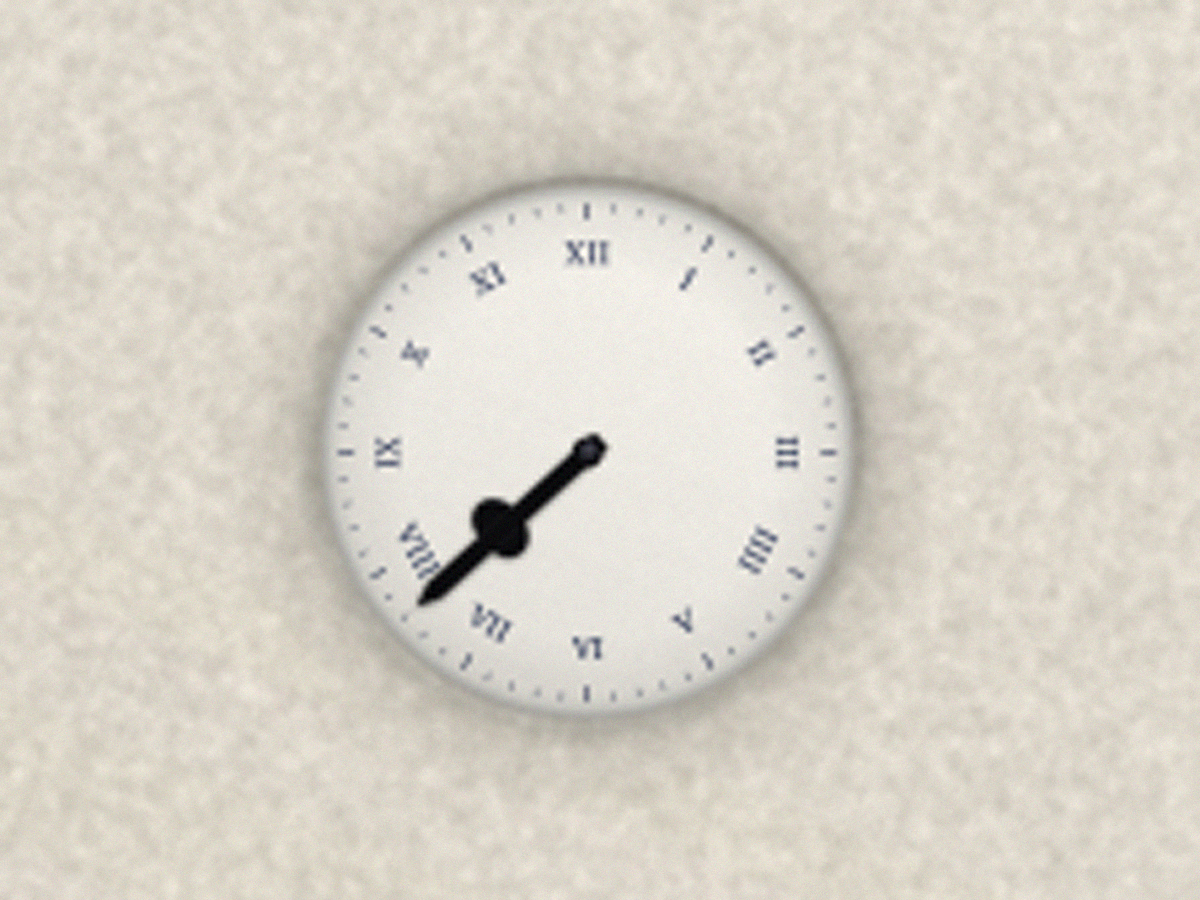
7:38
